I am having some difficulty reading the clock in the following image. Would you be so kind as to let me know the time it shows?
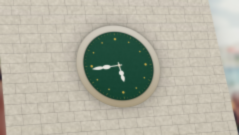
5:44
